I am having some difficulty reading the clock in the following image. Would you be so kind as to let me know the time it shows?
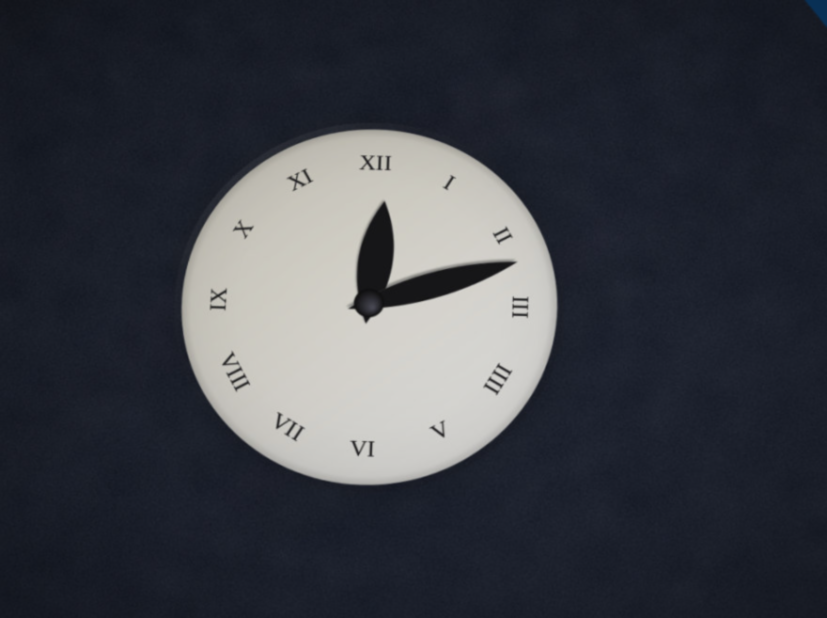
12:12
